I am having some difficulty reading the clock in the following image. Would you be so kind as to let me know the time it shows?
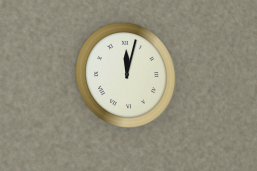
12:03
